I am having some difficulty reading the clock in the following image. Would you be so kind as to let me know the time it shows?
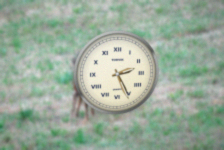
2:26
